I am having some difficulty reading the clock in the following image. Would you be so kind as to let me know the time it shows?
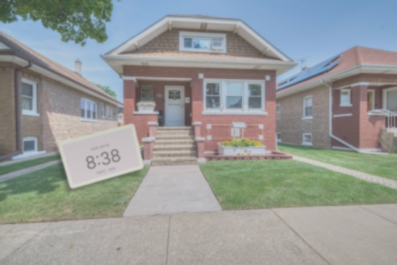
8:38
